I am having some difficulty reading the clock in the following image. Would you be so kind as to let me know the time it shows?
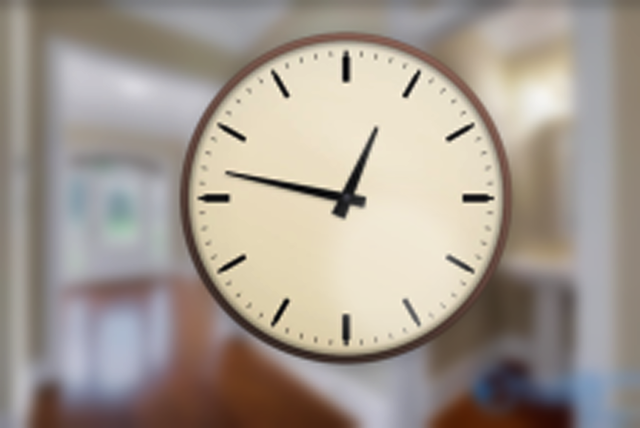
12:47
